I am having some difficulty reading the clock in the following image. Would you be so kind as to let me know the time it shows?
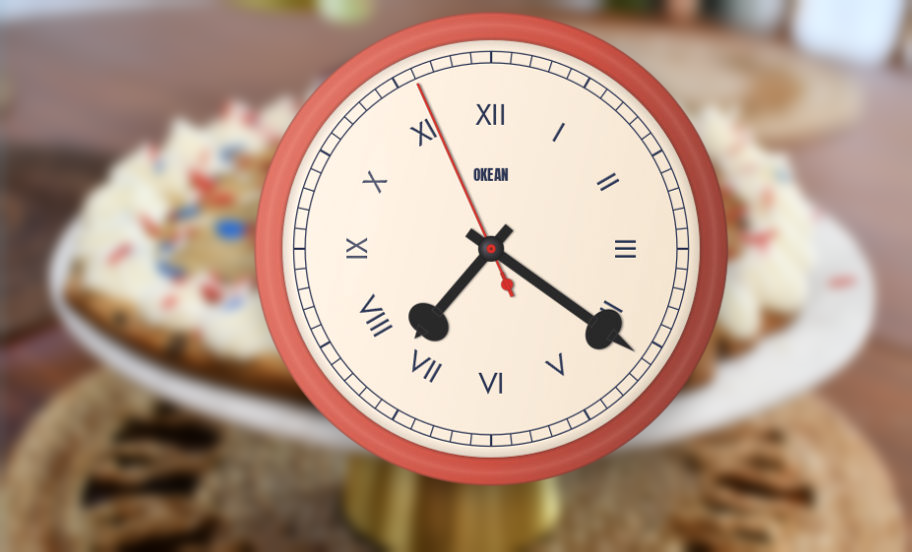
7:20:56
